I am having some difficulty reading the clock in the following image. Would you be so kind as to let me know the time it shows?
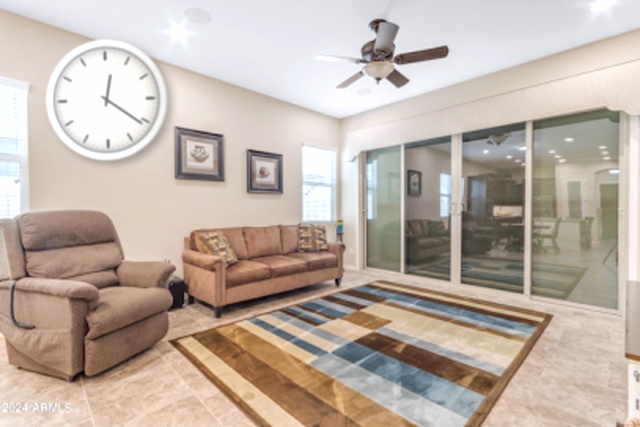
12:21
